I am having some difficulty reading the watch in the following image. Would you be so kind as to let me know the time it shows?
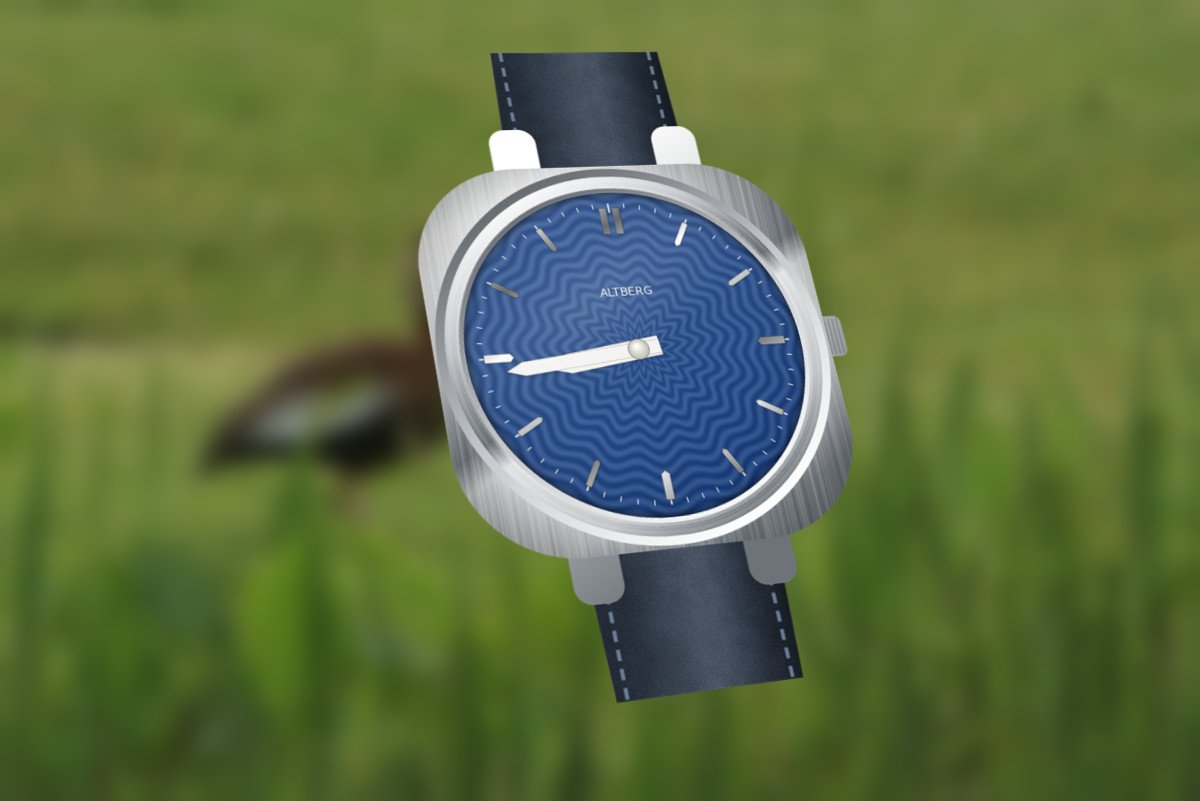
8:44
